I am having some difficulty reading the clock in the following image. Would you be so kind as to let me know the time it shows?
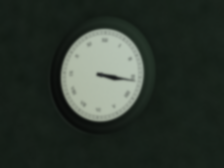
3:16
